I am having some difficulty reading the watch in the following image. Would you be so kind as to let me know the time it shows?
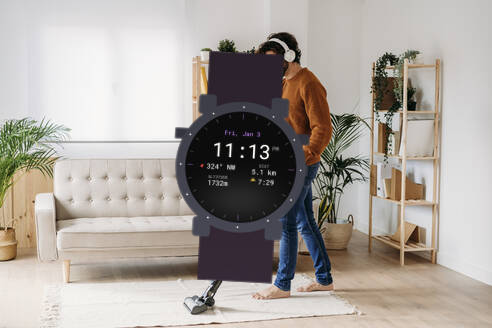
11:13
